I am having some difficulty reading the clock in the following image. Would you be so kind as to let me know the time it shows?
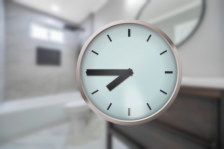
7:45
